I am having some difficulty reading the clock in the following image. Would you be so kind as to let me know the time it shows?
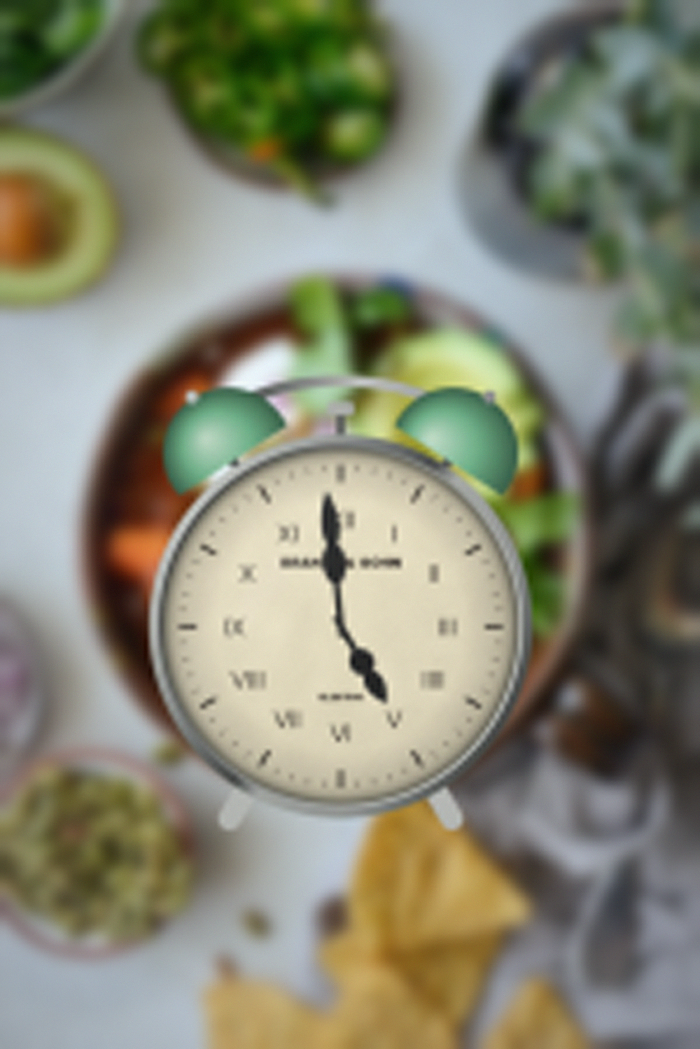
4:59
